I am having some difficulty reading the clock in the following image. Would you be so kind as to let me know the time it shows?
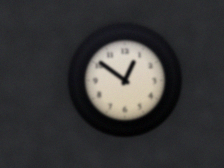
12:51
